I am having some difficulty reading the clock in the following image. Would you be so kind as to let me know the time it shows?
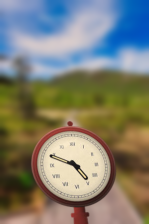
4:49
